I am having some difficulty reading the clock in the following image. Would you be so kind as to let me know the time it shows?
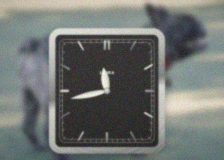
11:43
